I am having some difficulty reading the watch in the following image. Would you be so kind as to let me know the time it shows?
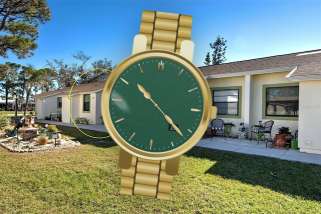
10:22
